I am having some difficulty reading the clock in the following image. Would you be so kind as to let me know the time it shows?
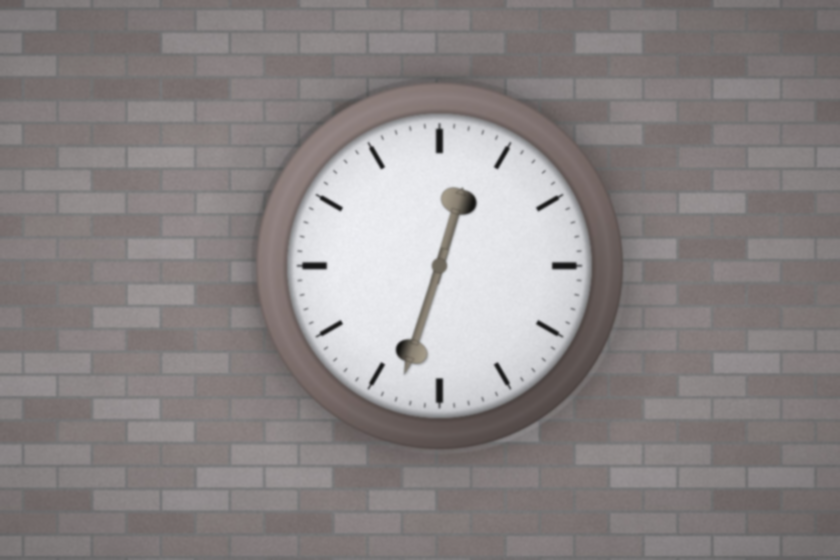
12:33
